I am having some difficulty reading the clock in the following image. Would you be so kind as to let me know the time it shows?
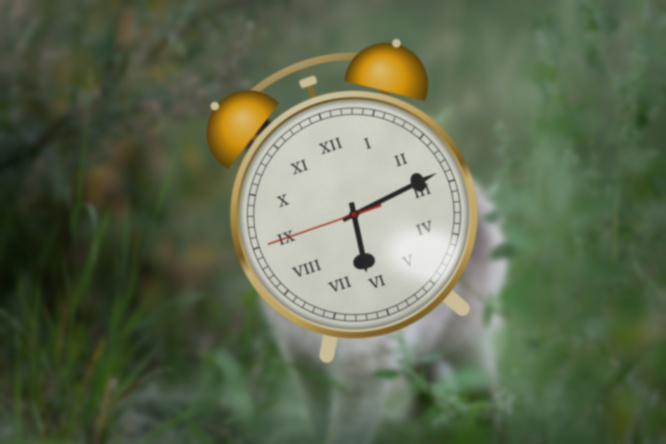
6:13:45
